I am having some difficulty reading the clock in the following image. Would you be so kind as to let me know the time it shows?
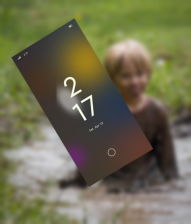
2:17
